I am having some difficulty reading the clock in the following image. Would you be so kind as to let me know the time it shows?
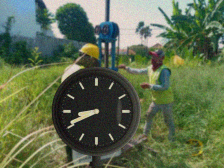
8:41
